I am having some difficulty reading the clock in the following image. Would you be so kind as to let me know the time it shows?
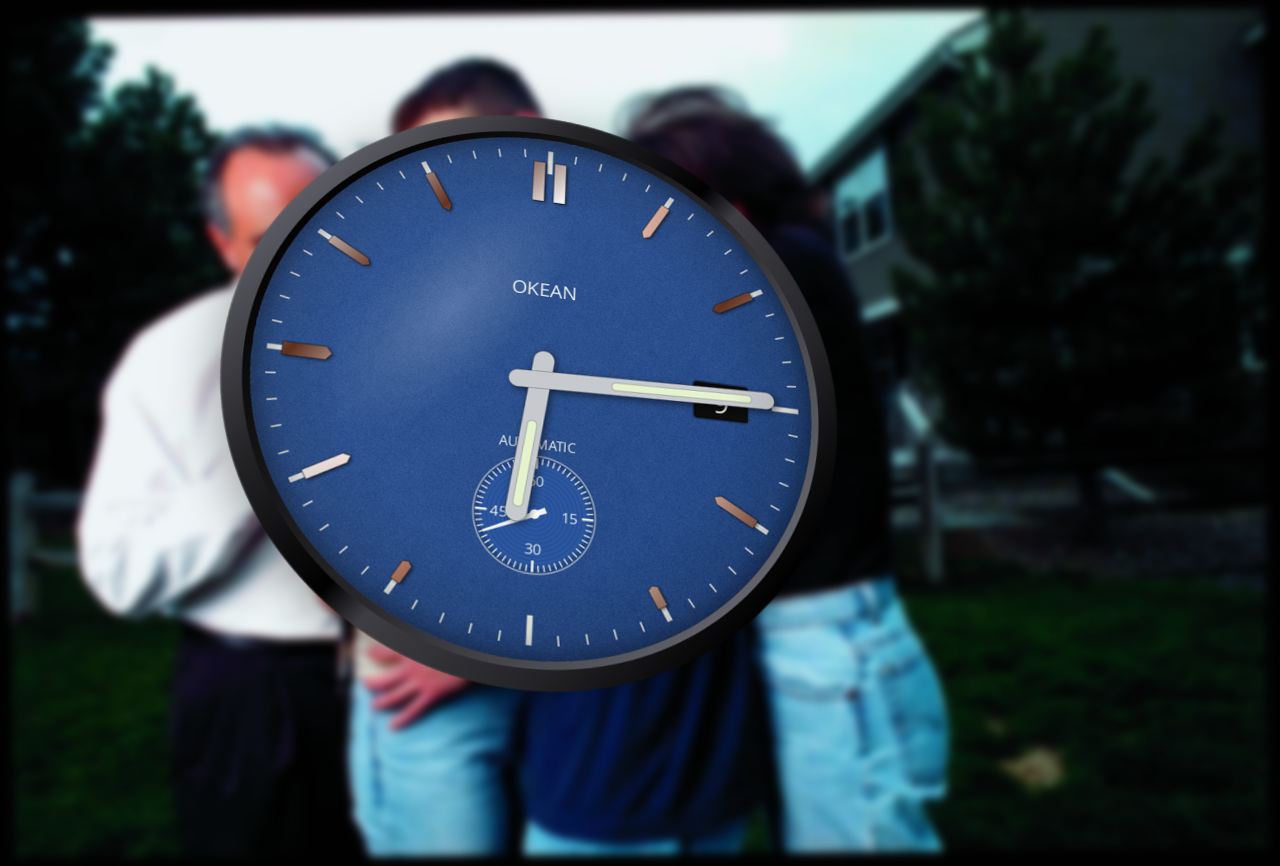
6:14:41
